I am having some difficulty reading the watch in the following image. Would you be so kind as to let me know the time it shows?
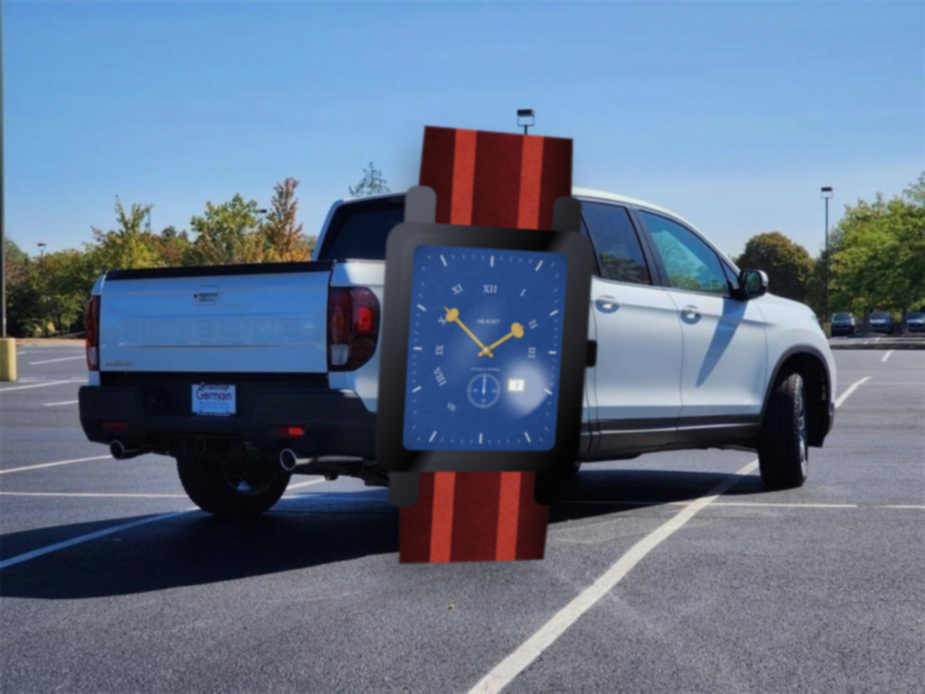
1:52
